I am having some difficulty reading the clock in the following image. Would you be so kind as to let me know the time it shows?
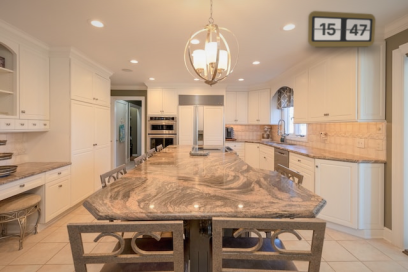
15:47
